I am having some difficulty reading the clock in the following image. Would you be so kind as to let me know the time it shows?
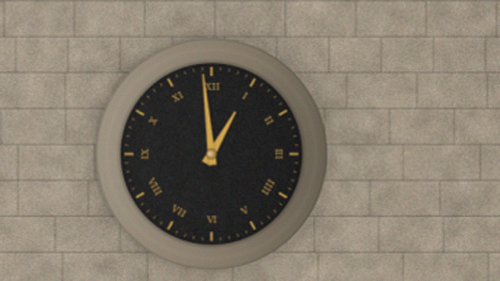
12:59
